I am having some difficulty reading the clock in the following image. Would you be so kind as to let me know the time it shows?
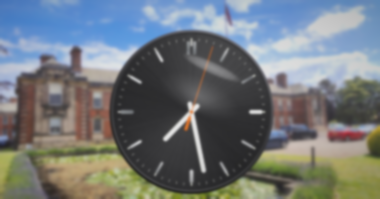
7:28:03
